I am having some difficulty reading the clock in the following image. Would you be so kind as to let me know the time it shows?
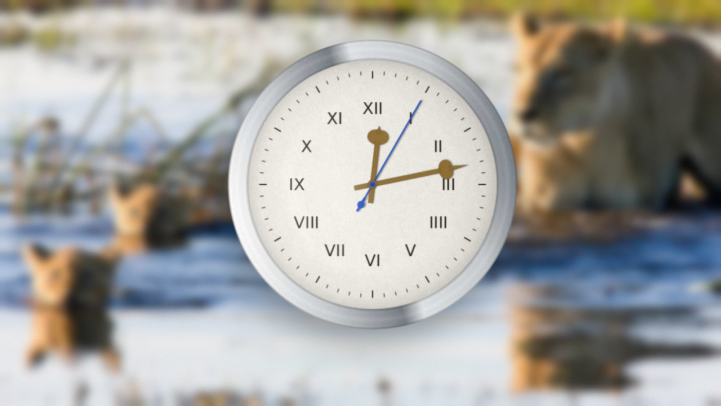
12:13:05
